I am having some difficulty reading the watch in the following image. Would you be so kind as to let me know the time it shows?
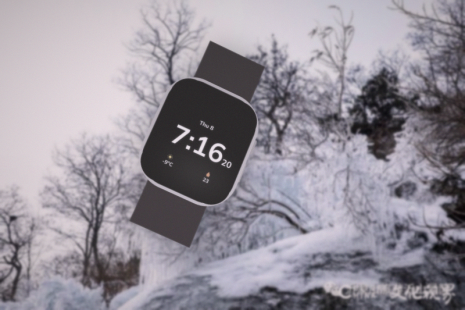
7:16:20
